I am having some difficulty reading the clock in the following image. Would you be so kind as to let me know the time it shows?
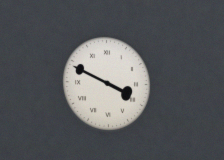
3:49
